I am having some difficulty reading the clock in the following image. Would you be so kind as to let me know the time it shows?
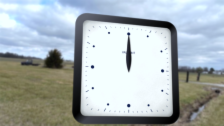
12:00
